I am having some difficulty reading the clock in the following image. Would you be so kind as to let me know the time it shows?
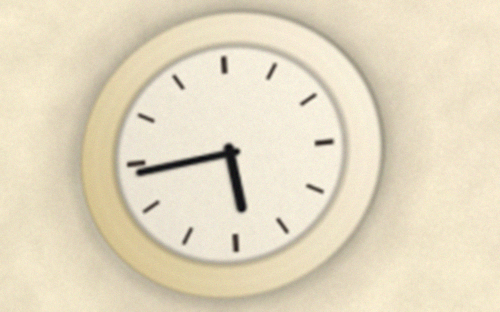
5:44
